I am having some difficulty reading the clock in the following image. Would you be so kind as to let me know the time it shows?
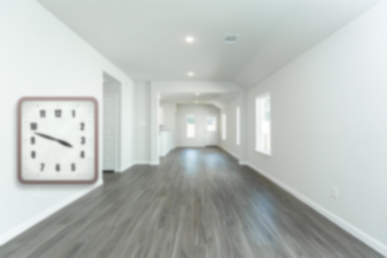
3:48
